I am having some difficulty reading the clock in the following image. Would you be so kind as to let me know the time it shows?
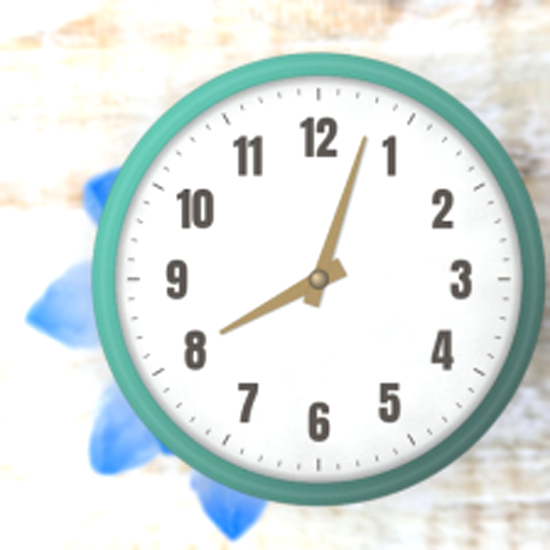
8:03
